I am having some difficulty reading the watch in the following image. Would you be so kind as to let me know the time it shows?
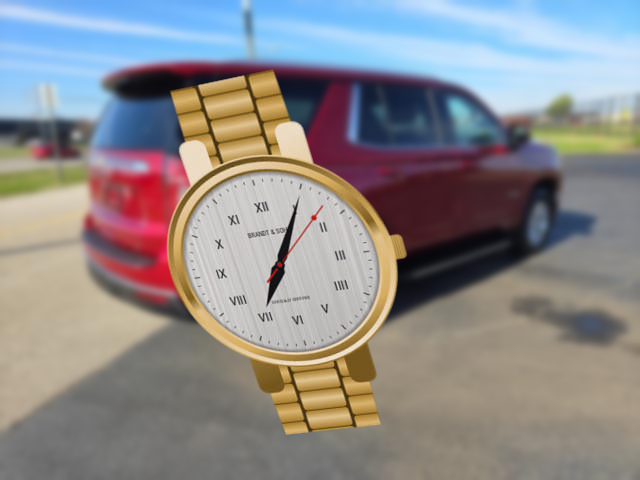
7:05:08
